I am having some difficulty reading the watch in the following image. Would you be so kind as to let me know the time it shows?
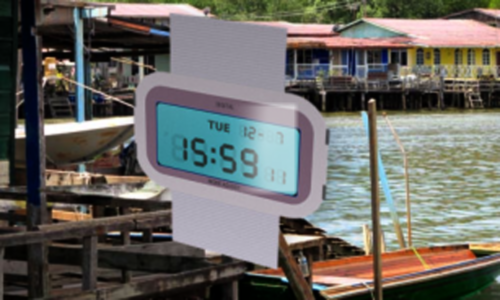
15:59:11
